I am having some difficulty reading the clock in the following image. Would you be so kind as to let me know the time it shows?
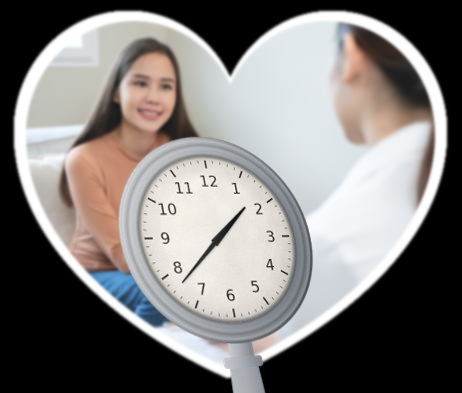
1:38
